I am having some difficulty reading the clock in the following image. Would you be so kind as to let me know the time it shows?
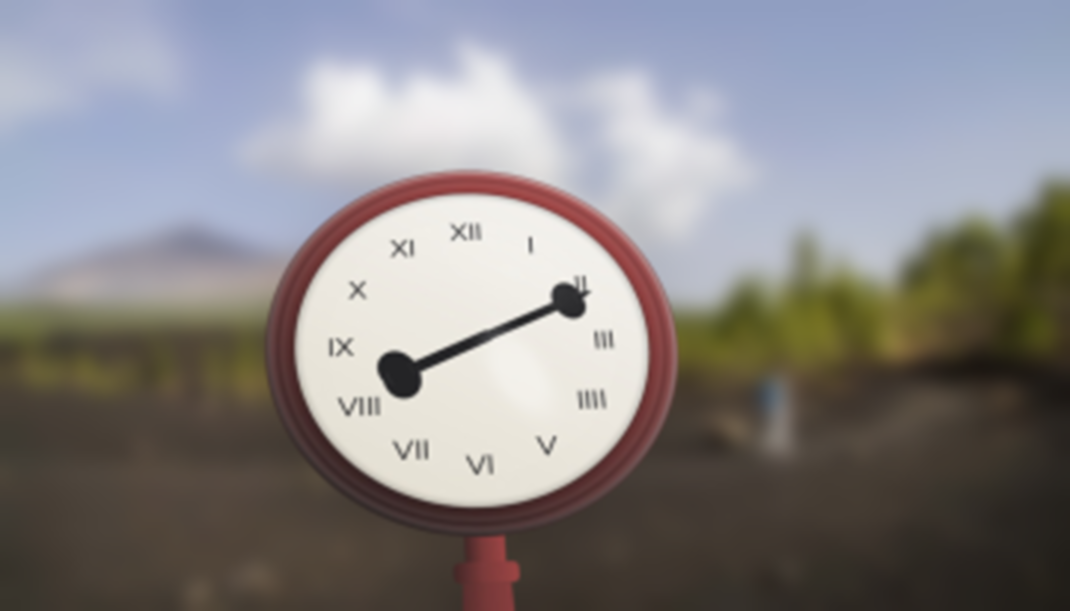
8:11
